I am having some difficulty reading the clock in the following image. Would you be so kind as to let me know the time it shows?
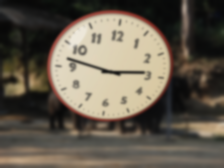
2:47
